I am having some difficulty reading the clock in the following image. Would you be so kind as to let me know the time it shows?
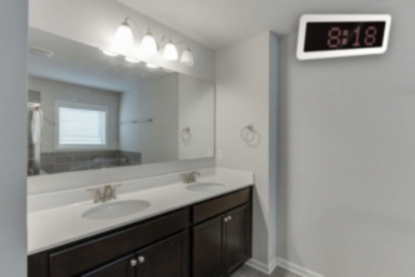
8:18
